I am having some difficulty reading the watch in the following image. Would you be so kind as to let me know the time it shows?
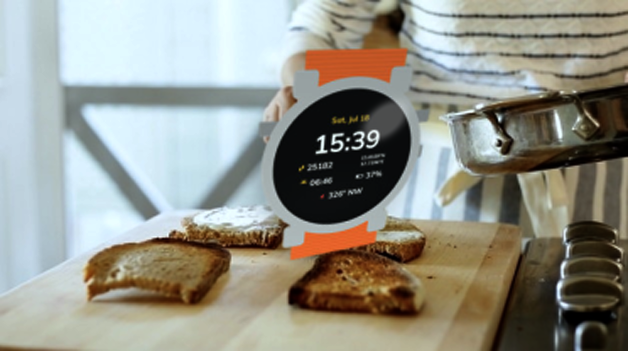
15:39
